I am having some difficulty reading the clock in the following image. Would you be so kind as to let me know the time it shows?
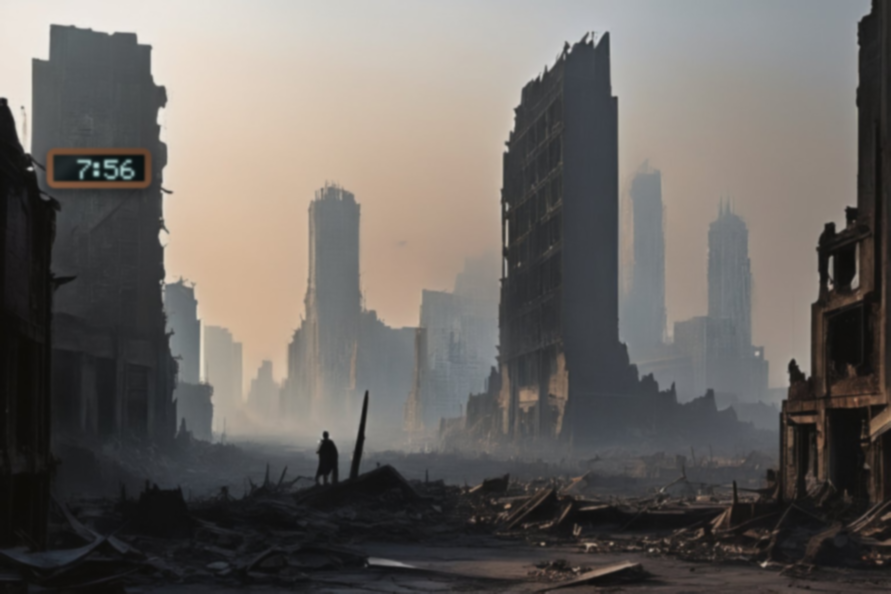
7:56
